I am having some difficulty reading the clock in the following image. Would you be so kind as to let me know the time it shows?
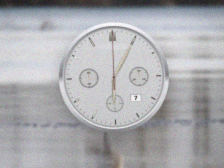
6:05
